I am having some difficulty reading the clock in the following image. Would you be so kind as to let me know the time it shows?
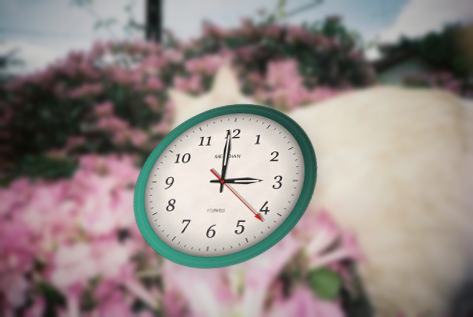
2:59:22
